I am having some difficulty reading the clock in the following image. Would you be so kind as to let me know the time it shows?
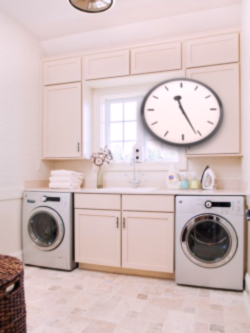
11:26
